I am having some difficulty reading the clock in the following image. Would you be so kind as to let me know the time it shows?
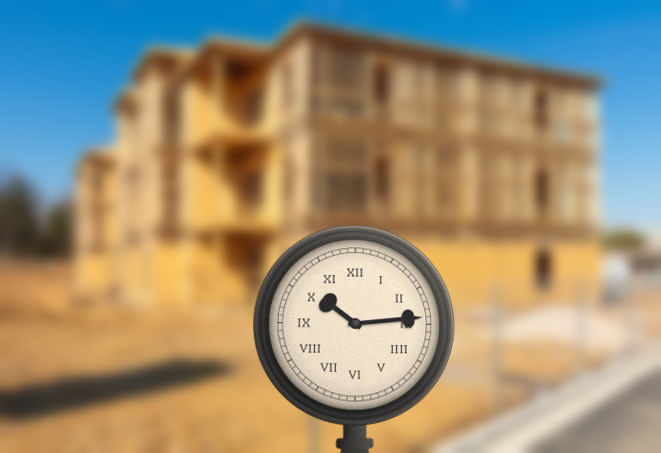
10:14
